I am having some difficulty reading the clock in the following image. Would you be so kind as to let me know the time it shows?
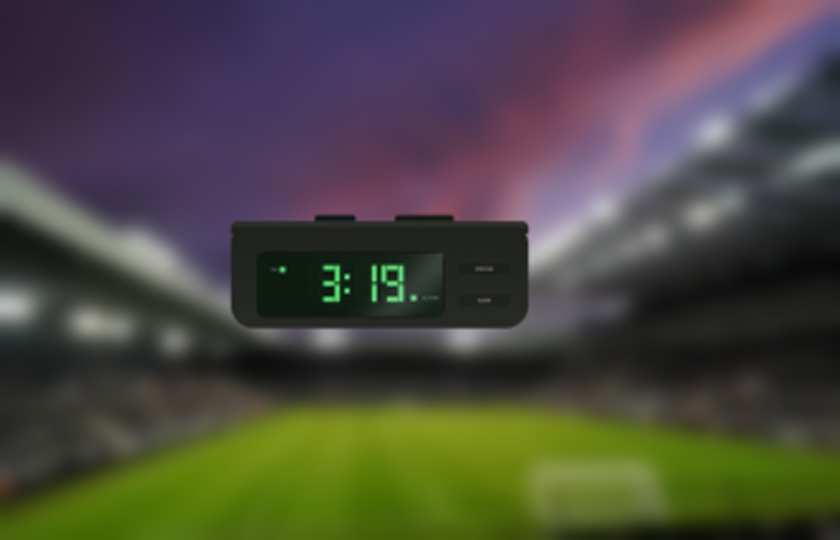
3:19
